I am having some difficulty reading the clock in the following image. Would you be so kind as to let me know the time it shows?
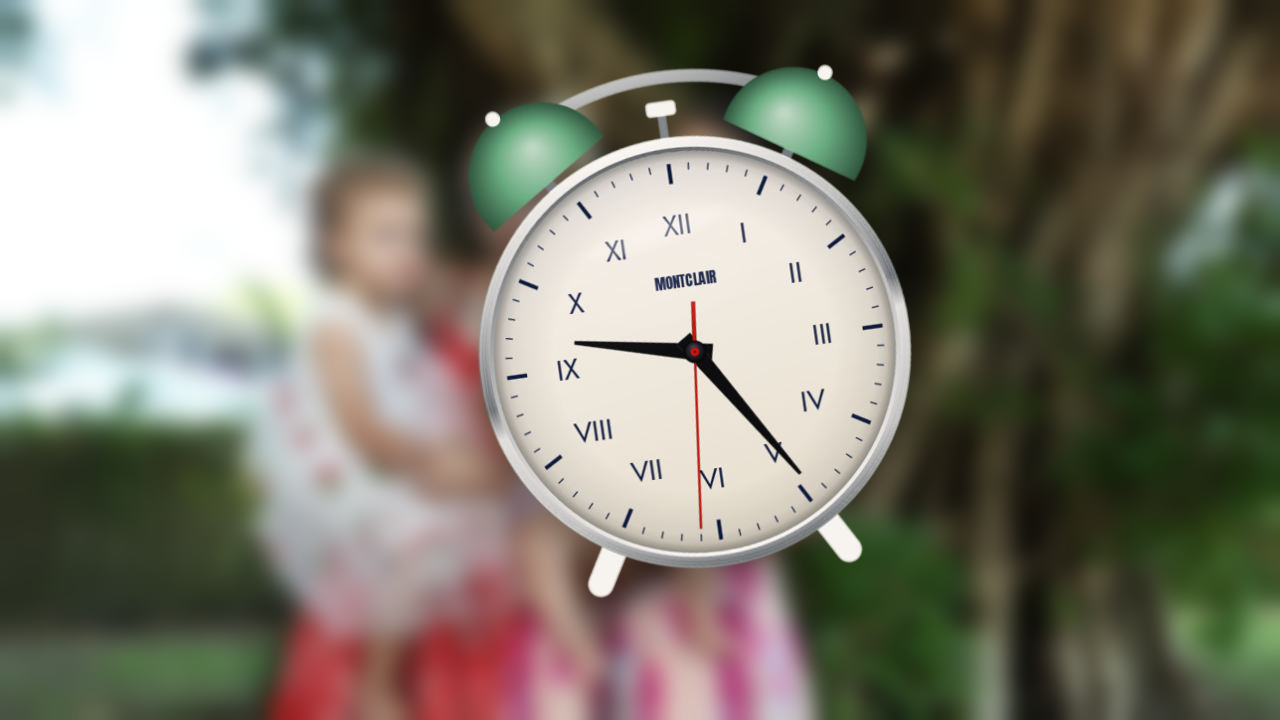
9:24:31
